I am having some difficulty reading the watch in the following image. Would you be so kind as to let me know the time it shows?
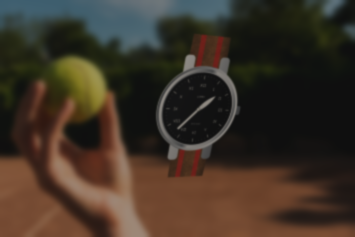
1:37
